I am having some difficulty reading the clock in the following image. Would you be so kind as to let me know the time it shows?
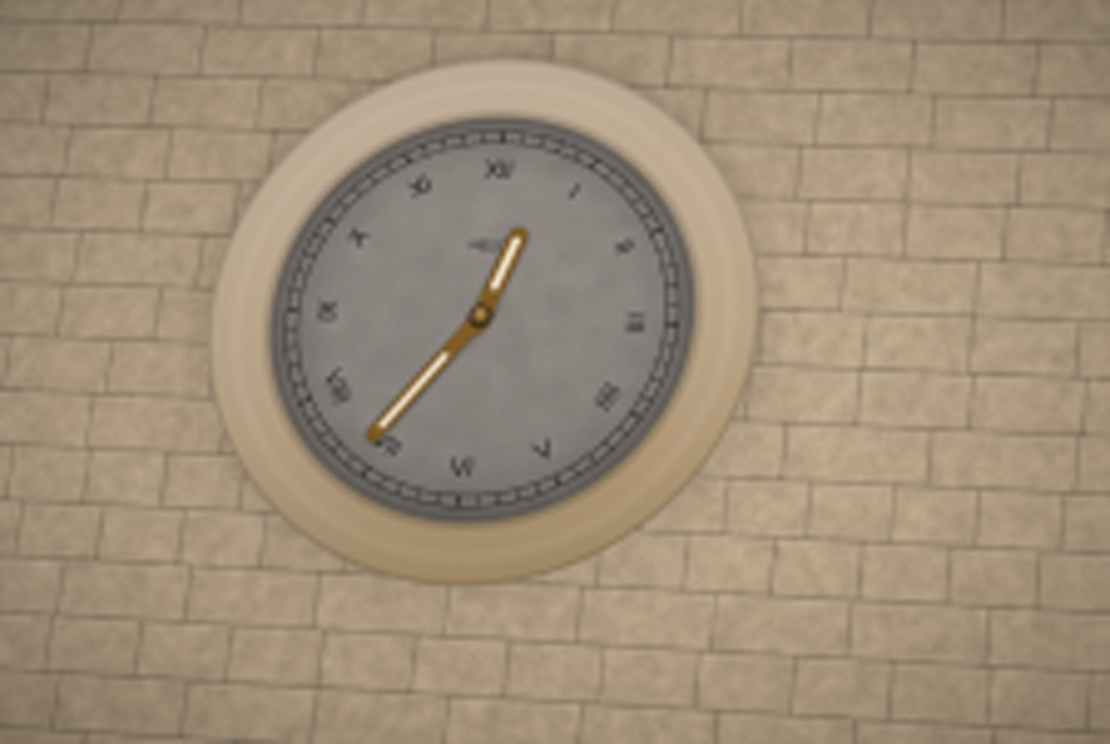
12:36
